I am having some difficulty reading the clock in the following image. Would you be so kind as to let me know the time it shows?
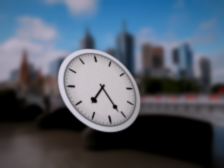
7:26
